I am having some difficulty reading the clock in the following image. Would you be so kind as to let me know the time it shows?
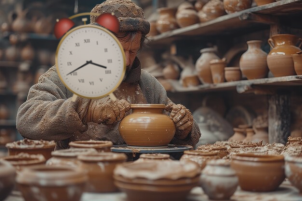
3:41
